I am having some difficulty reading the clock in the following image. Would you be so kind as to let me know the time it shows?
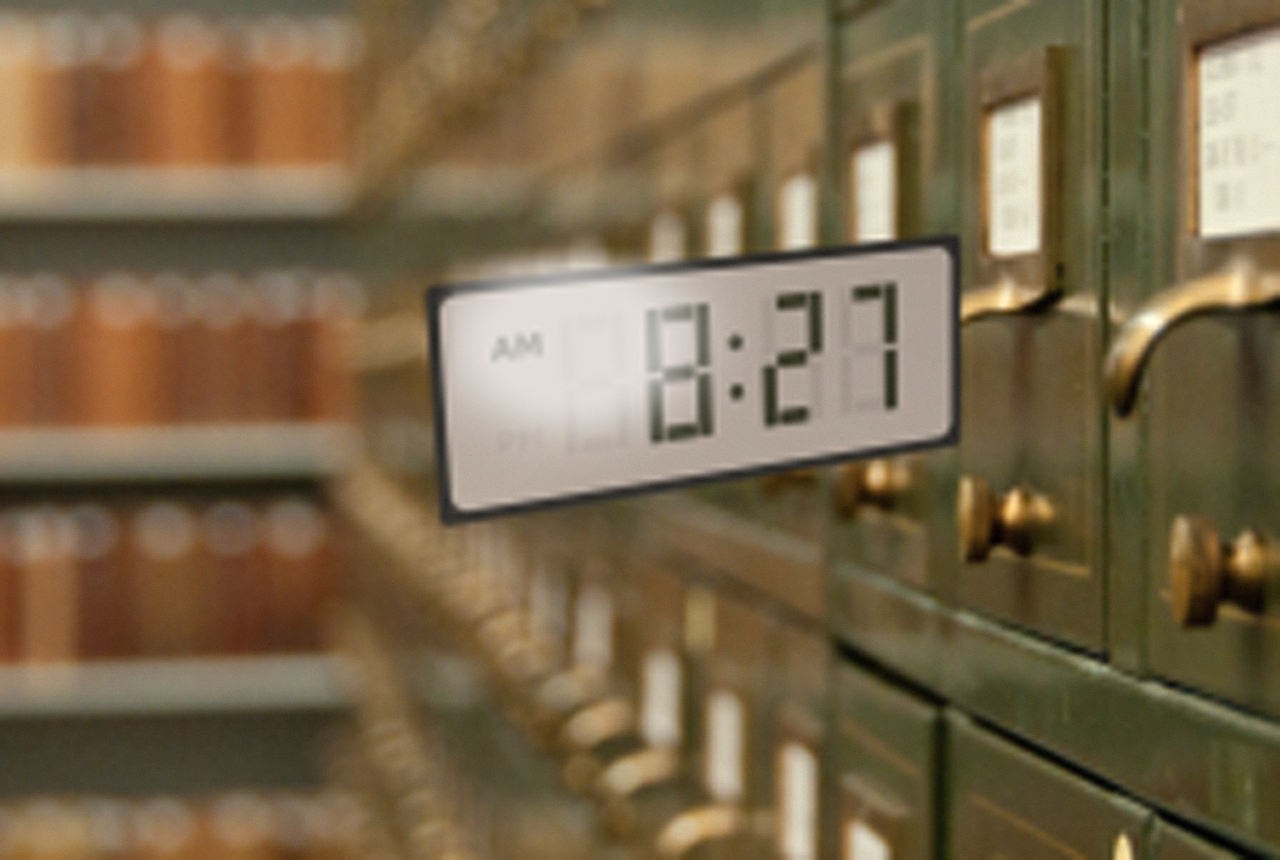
8:27
